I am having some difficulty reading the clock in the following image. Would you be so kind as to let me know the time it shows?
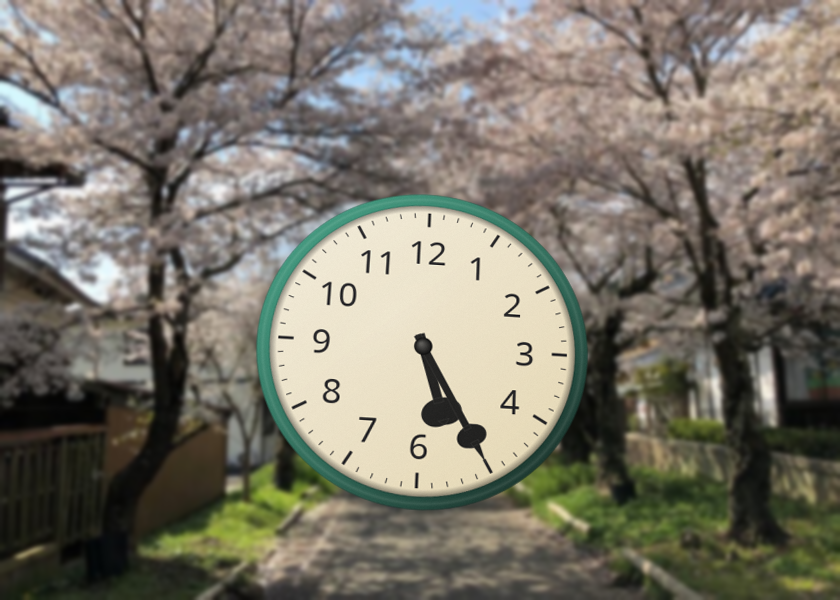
5:25
